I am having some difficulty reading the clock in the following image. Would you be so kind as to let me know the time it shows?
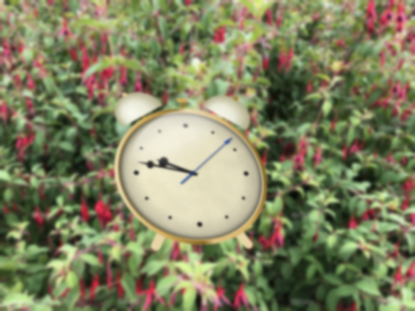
9:47:08
